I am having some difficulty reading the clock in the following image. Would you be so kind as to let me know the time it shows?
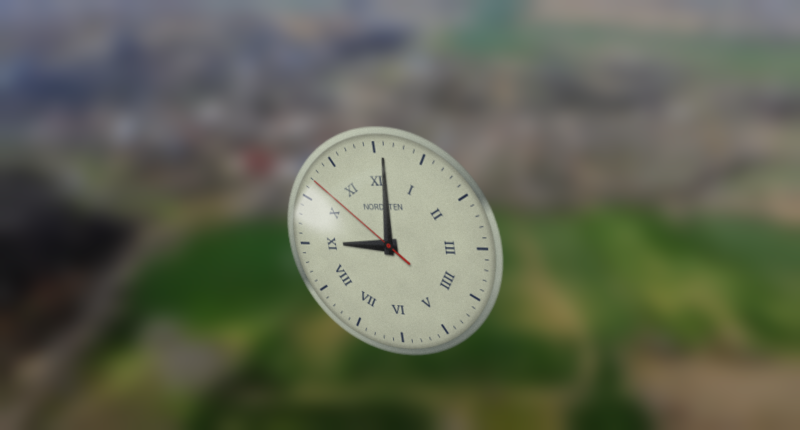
9:00:52
